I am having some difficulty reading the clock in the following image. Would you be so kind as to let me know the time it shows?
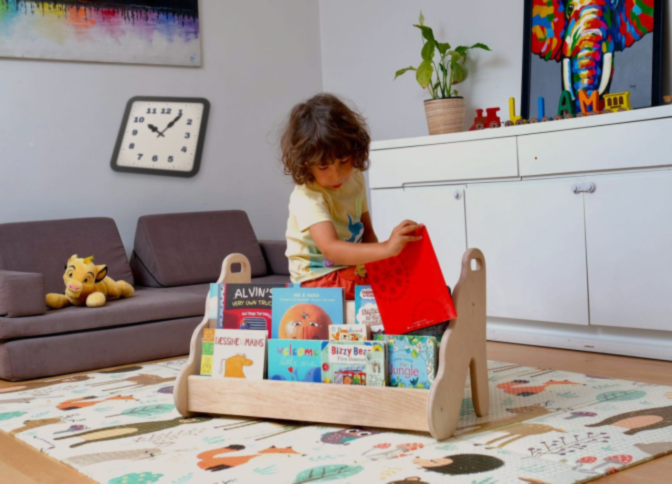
10:06
